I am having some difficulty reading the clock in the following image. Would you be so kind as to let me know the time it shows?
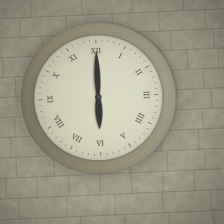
6:00
